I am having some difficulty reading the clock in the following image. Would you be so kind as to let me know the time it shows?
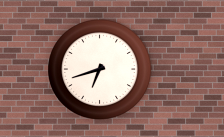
6:42
